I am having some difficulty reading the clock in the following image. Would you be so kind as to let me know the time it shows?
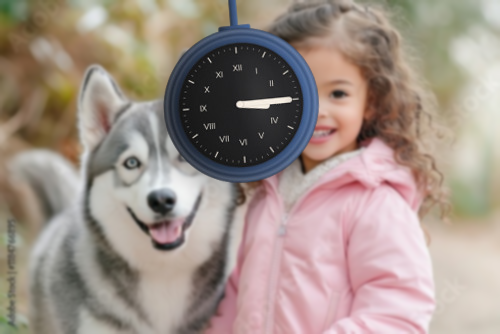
3:15
